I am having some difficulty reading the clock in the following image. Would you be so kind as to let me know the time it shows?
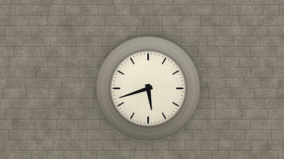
5:42
